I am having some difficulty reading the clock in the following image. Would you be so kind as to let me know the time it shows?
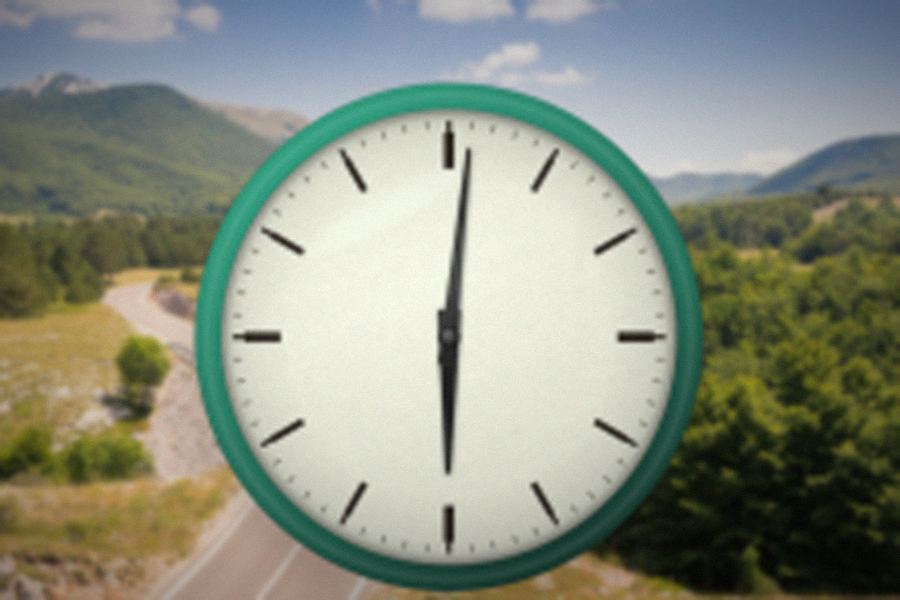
6:01
